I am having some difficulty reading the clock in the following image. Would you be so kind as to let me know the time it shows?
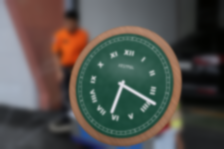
6:18
